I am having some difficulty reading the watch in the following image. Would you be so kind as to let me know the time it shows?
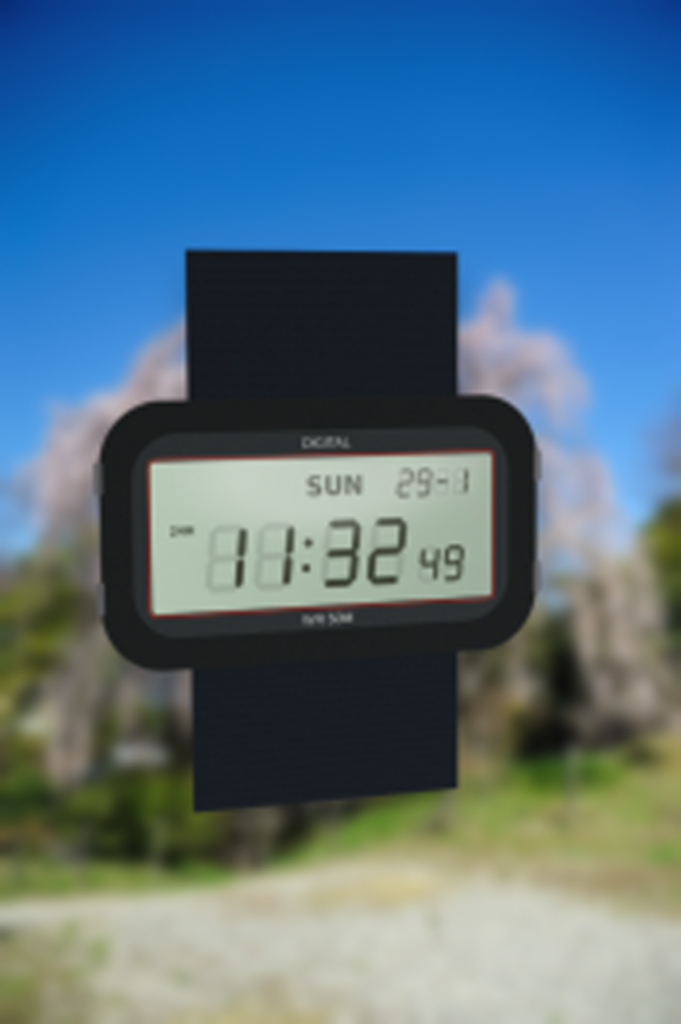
11:32:49
